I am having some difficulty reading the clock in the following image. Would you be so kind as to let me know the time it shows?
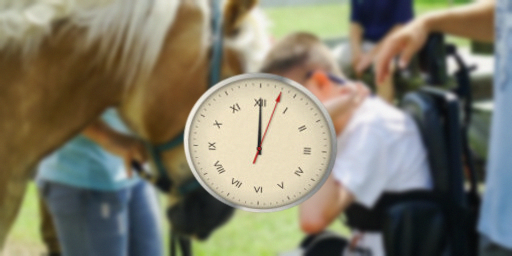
12:00:03
